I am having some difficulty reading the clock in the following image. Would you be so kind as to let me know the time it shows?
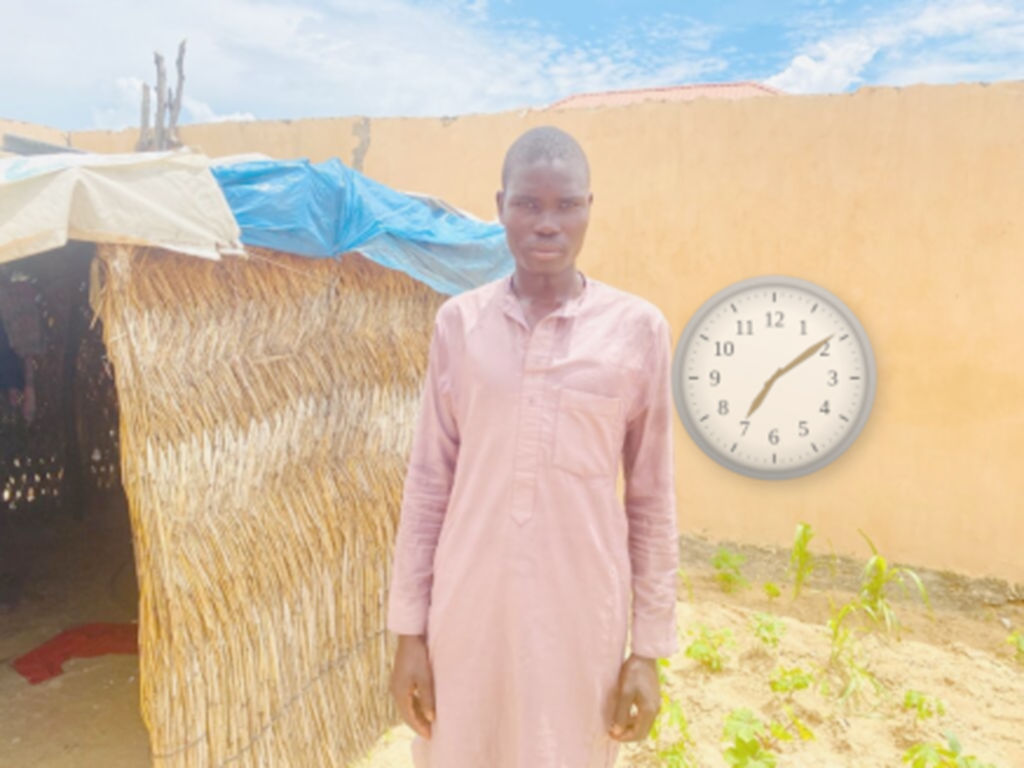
7:09
